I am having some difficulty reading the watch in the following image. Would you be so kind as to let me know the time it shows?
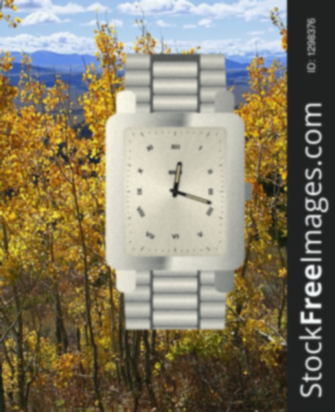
12:18
